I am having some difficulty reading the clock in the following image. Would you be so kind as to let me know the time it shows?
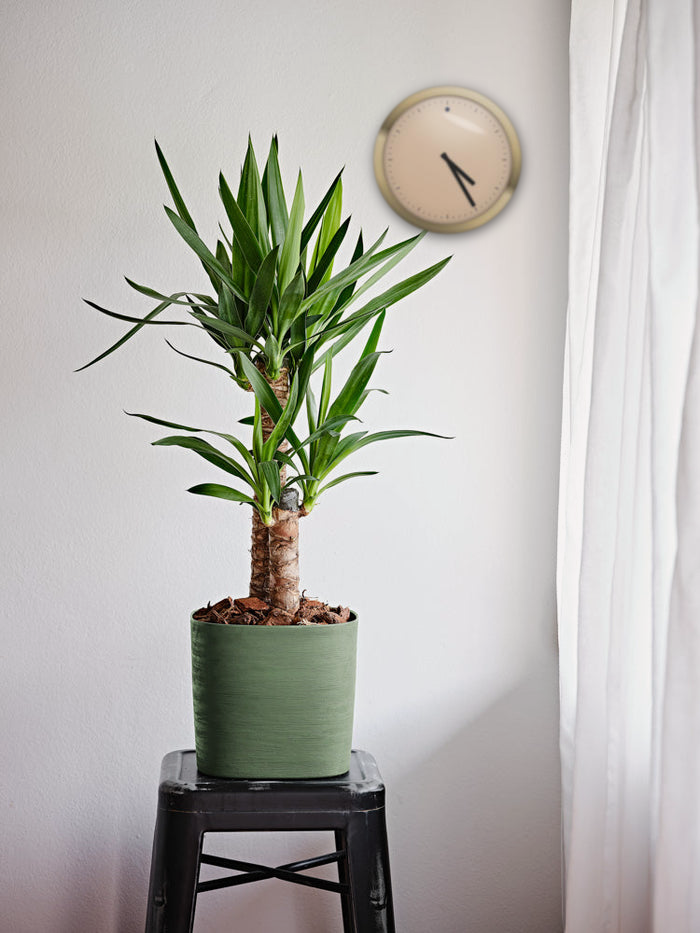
4:25
